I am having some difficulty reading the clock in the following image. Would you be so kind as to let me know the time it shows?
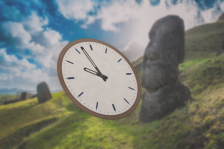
9:57
